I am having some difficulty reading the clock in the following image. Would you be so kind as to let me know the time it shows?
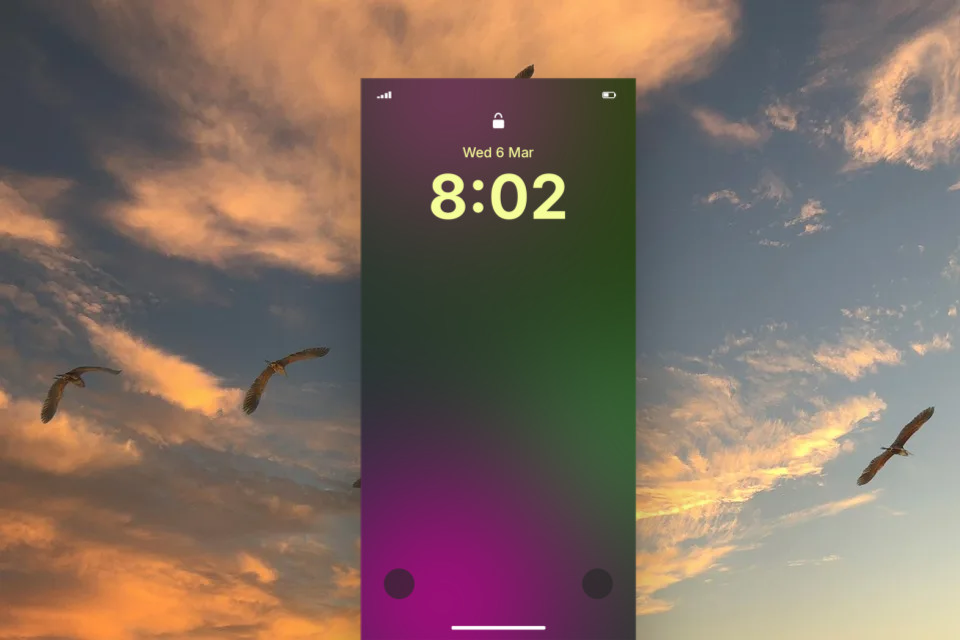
8:02
